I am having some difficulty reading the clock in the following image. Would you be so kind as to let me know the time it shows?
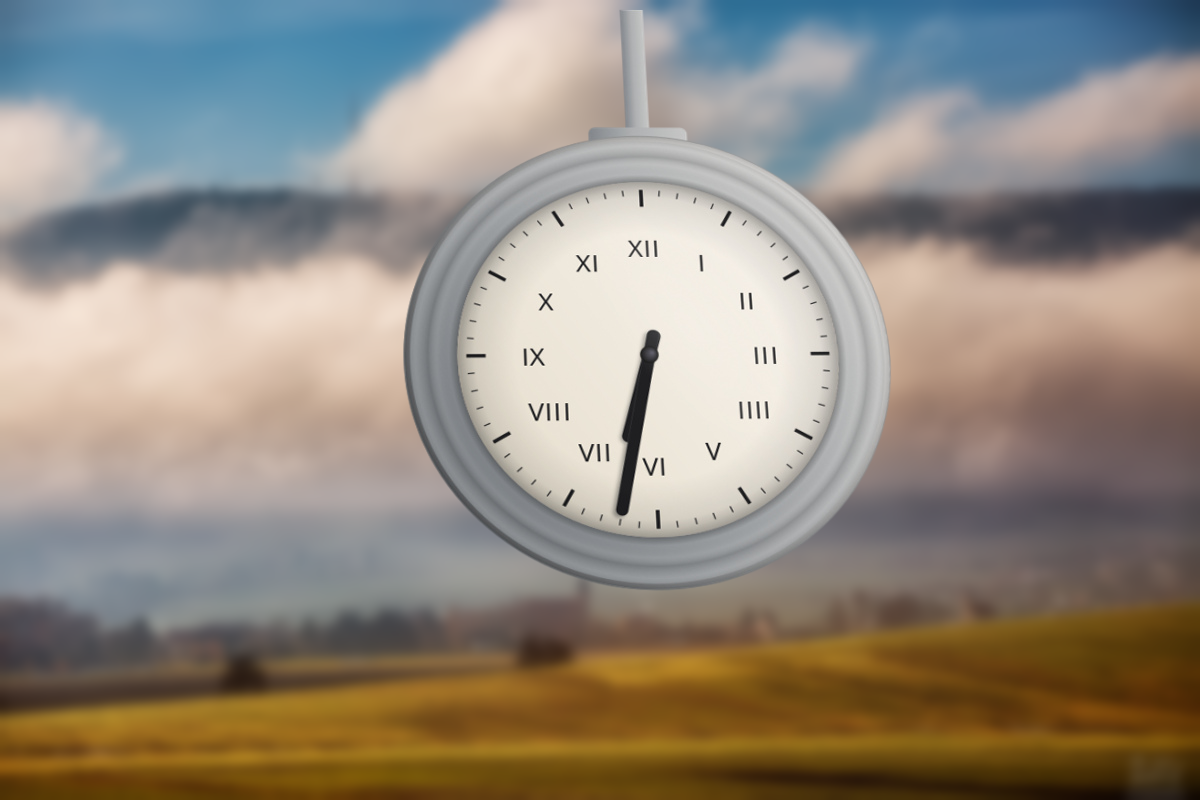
6:32
